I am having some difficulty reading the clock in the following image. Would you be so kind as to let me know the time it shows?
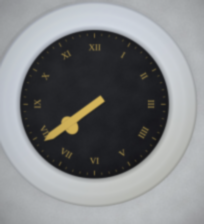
7:39
